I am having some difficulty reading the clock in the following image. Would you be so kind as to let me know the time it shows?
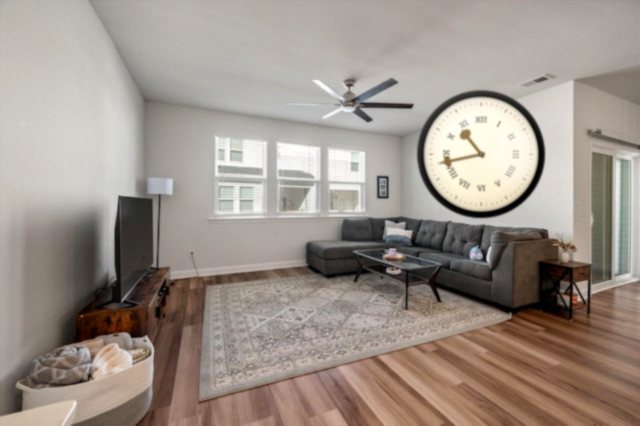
10:43
